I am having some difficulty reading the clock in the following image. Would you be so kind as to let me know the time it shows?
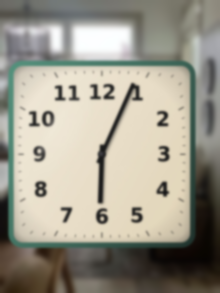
6:04
